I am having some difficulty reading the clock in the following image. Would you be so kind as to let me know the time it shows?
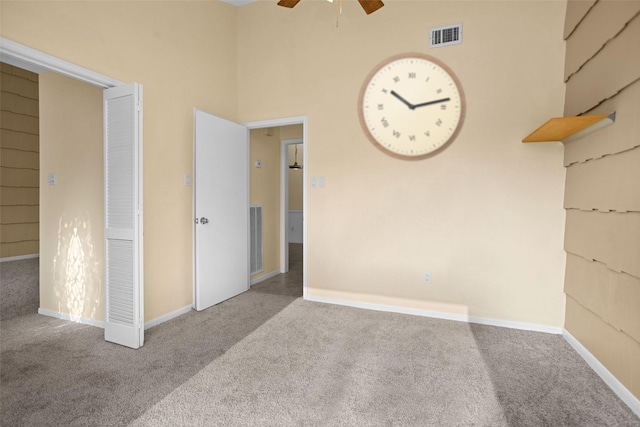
10:13
